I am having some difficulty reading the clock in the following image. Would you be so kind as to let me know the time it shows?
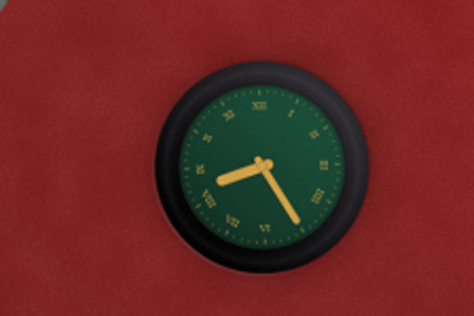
8:25
